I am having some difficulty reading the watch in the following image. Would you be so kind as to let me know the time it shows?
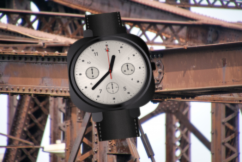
12:38
